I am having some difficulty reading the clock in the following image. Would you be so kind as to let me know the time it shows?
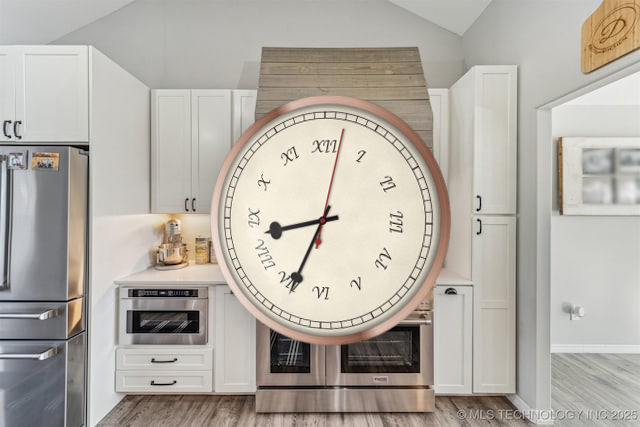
8:34:02
